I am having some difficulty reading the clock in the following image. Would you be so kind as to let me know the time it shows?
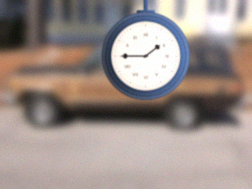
1:45
